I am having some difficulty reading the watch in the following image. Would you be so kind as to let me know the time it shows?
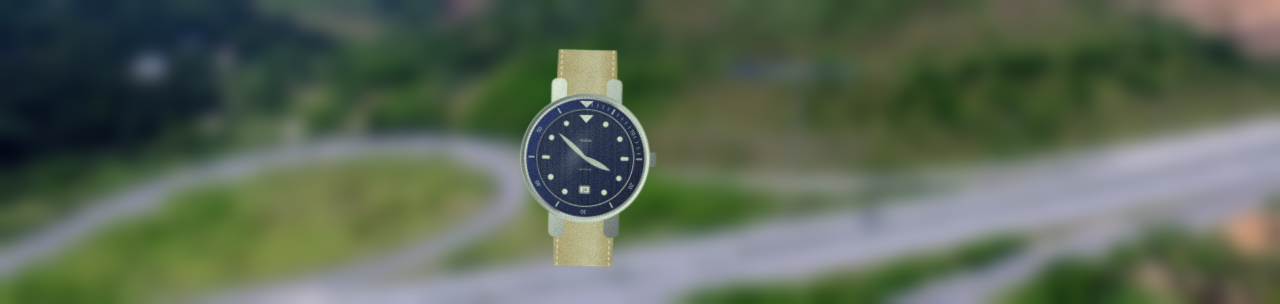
3:52
